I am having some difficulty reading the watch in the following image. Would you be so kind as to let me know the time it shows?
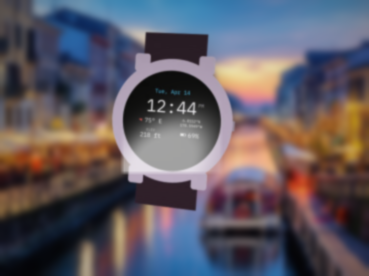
12:44
